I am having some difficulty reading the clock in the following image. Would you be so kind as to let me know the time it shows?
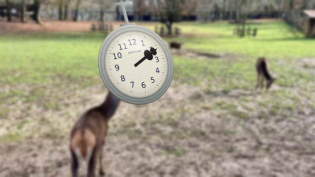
2:11
